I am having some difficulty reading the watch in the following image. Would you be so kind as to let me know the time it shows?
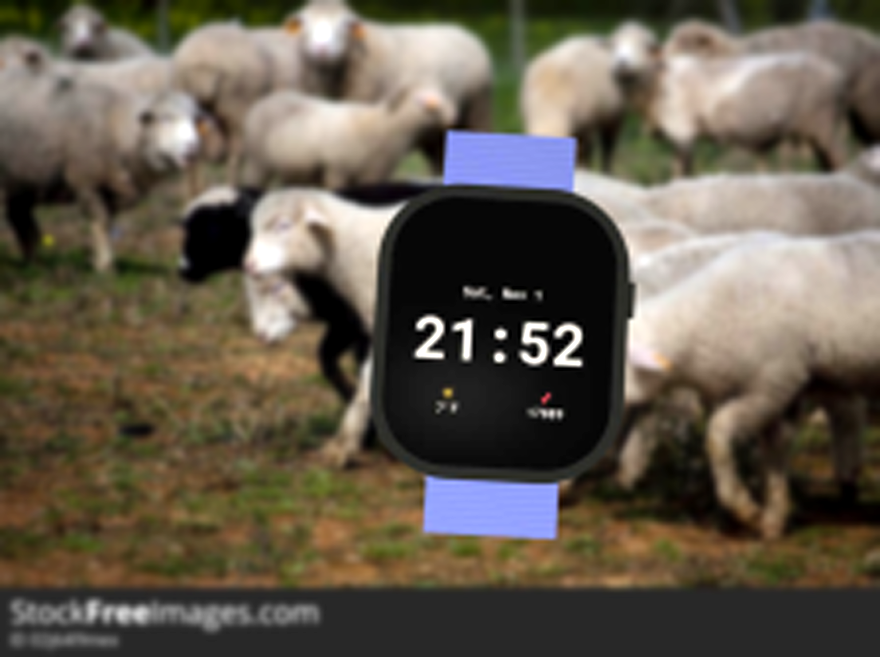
21:52
